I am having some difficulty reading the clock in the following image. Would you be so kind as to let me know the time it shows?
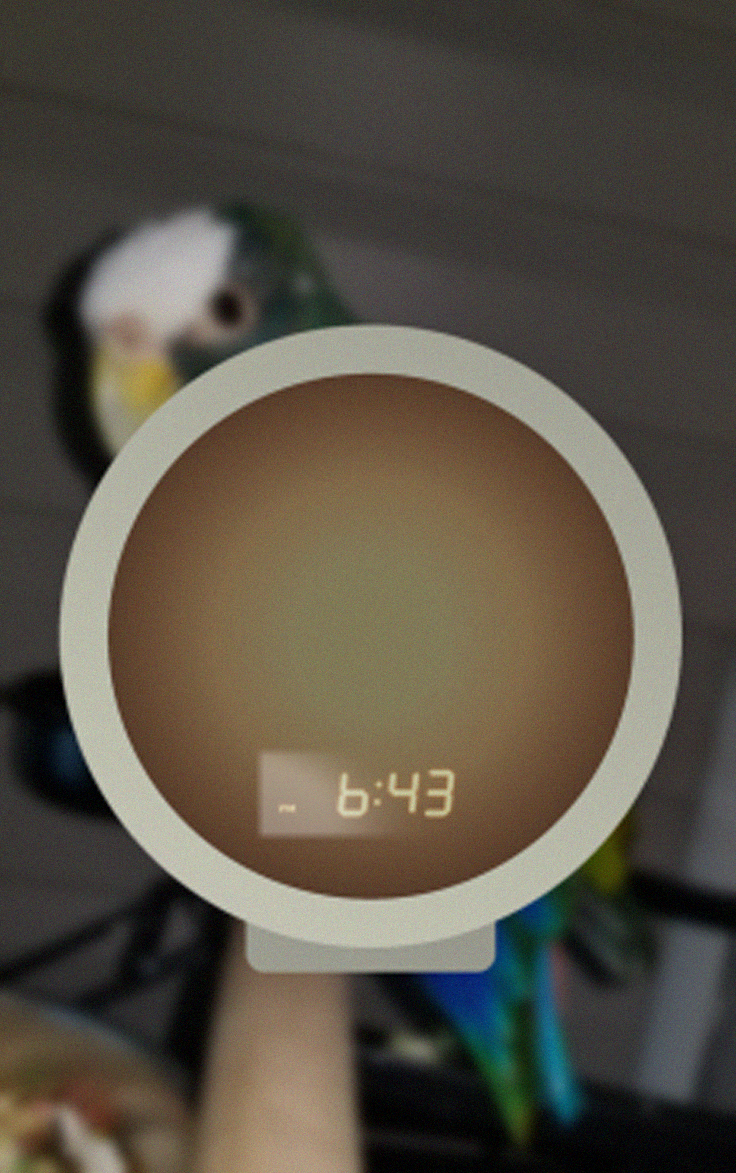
6:43
